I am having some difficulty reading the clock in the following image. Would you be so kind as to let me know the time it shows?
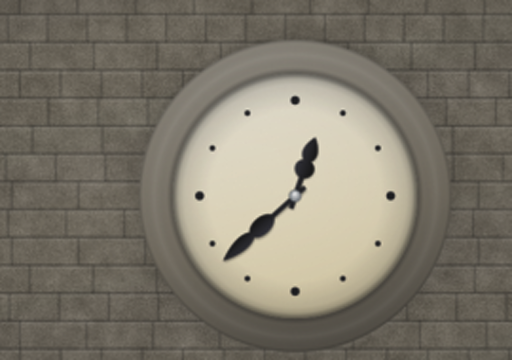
12:38
